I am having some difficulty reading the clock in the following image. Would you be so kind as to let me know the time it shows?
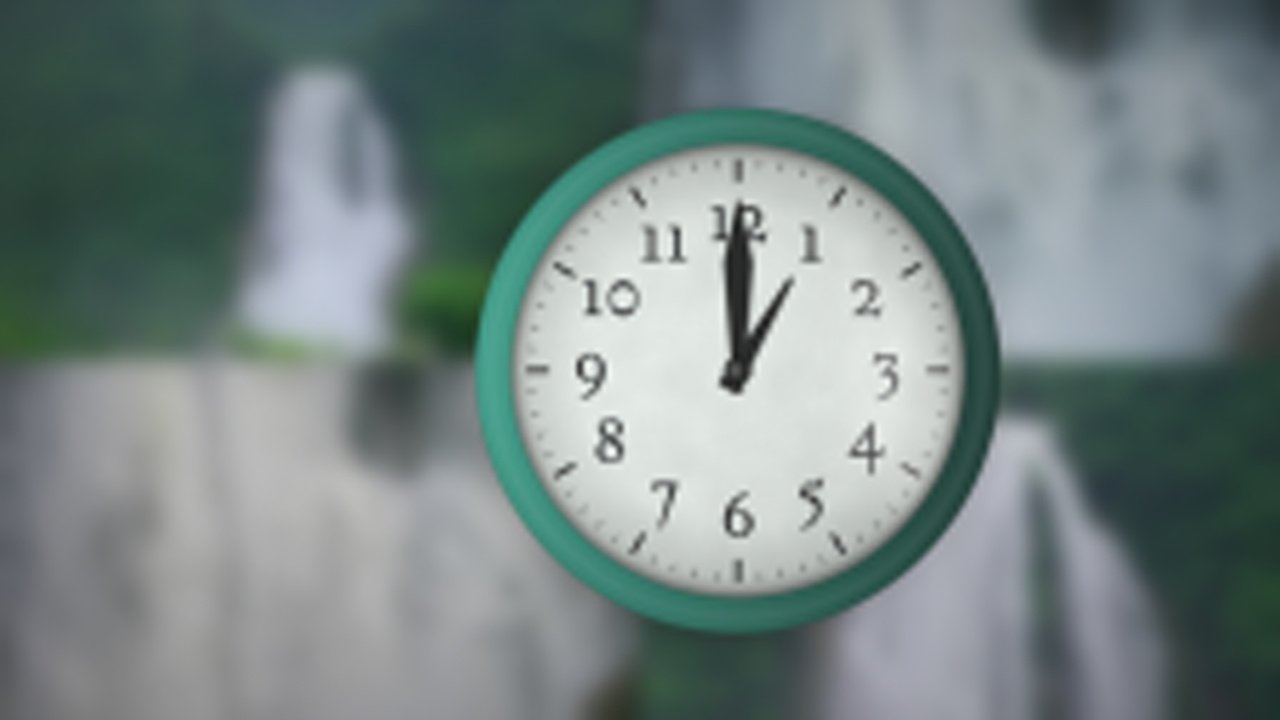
1:00
